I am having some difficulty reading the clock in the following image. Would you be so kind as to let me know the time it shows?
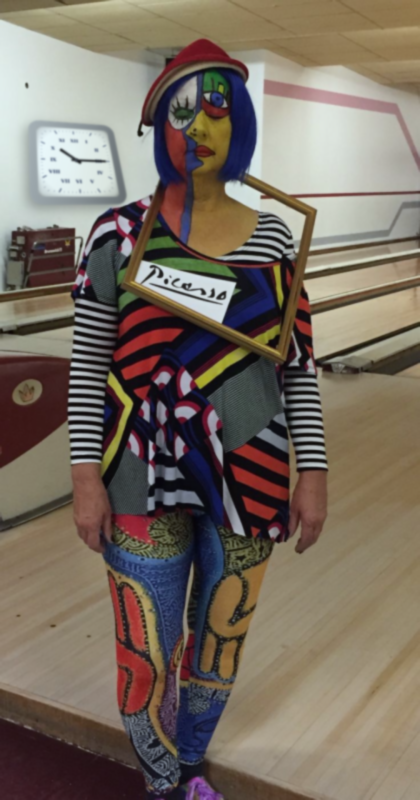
10:15
